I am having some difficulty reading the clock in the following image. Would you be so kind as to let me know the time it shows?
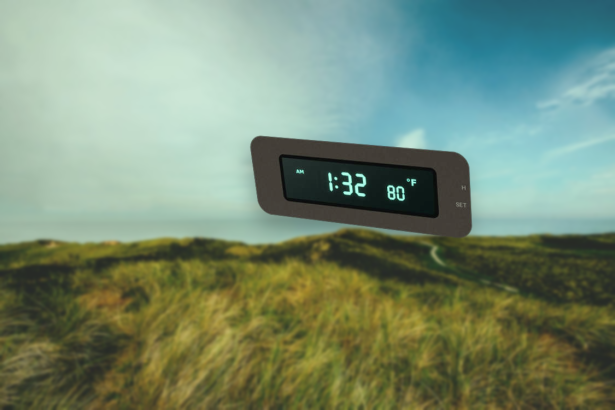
1:32
